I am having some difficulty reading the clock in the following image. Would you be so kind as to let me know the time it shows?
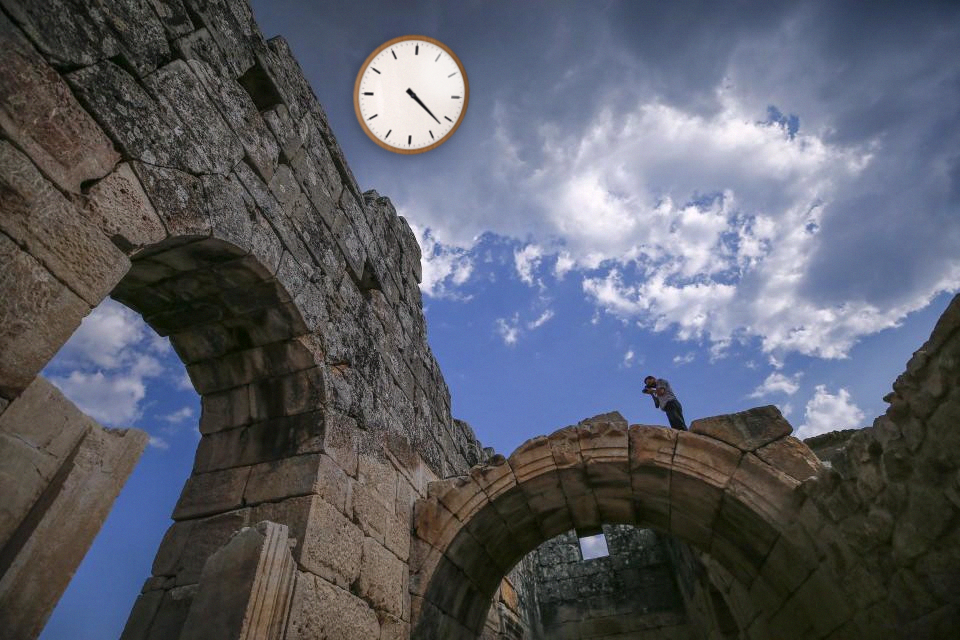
4:22
